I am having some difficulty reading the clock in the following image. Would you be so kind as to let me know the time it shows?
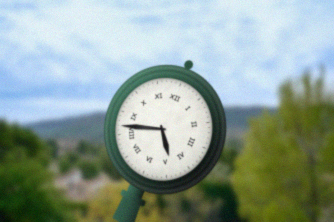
4:42
